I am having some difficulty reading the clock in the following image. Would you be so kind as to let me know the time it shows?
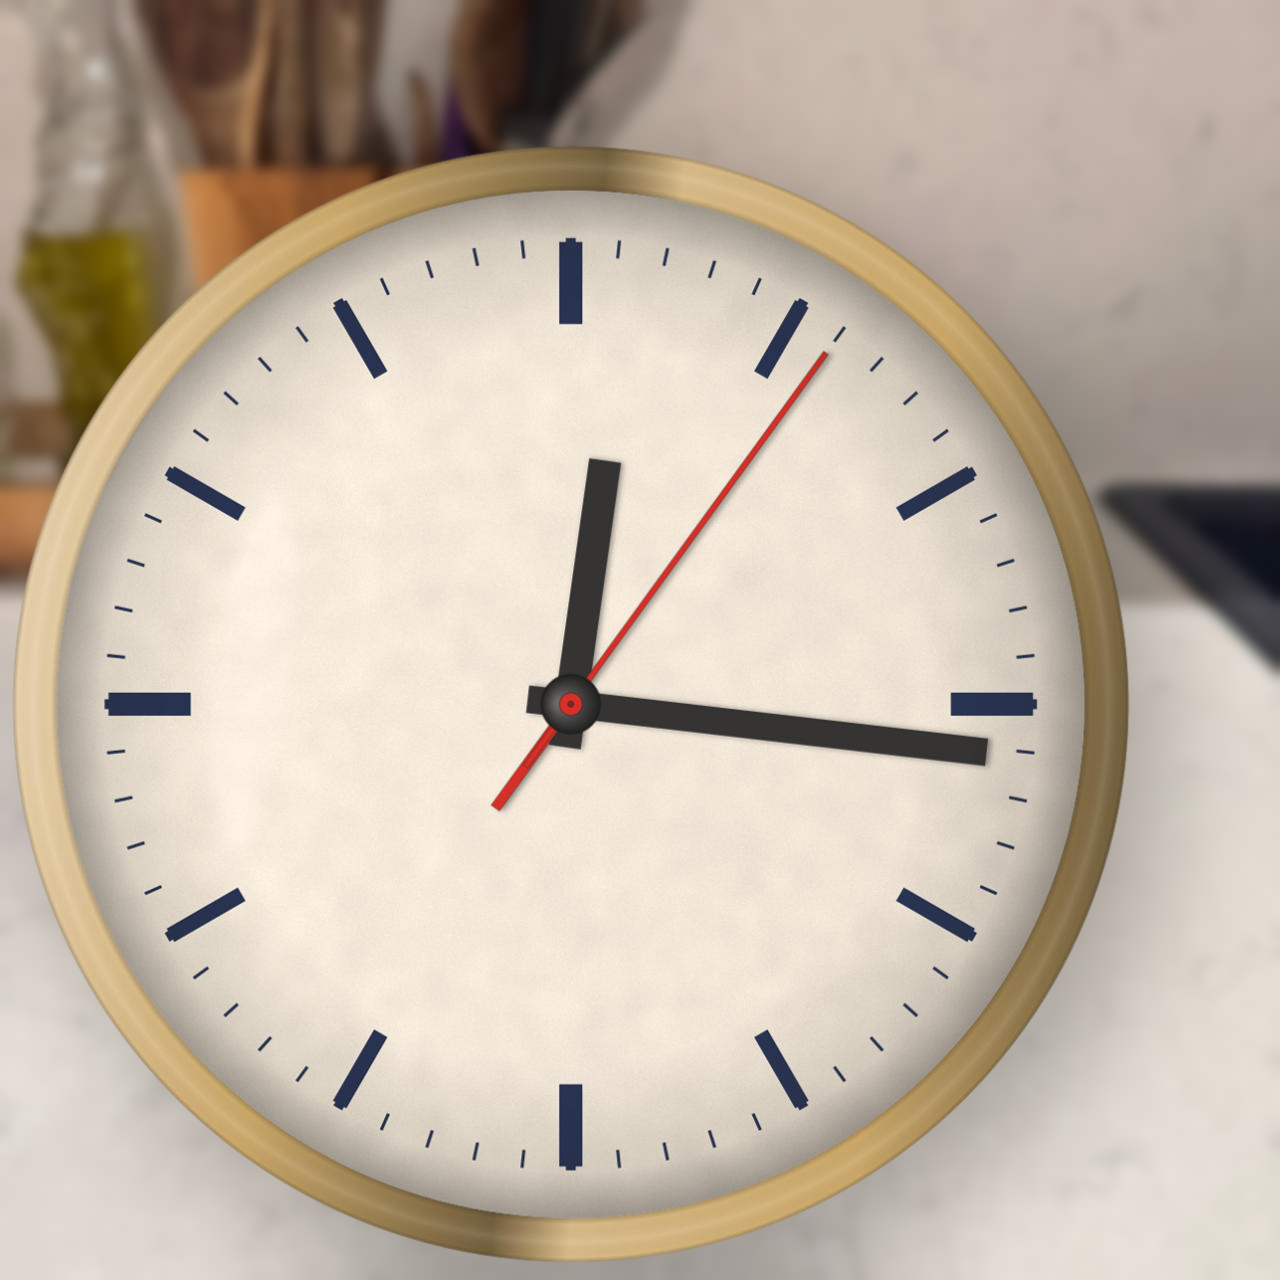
12:16:06
